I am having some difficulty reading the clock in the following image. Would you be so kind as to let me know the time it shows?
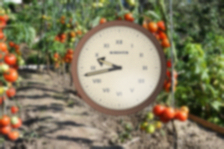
9:43
